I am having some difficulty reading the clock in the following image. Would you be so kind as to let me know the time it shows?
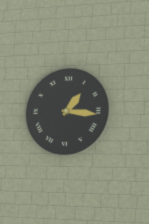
1:16
